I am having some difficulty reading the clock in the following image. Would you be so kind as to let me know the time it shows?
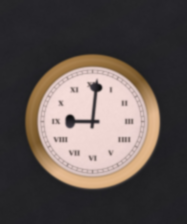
9:01
